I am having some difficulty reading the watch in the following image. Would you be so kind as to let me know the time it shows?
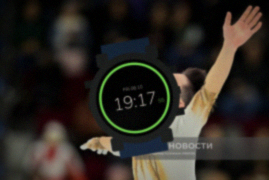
19:17
